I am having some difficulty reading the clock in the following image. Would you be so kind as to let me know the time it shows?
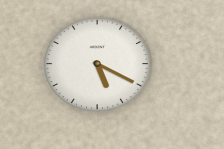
5:20
